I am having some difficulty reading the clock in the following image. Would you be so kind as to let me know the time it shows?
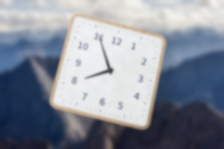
7:55
